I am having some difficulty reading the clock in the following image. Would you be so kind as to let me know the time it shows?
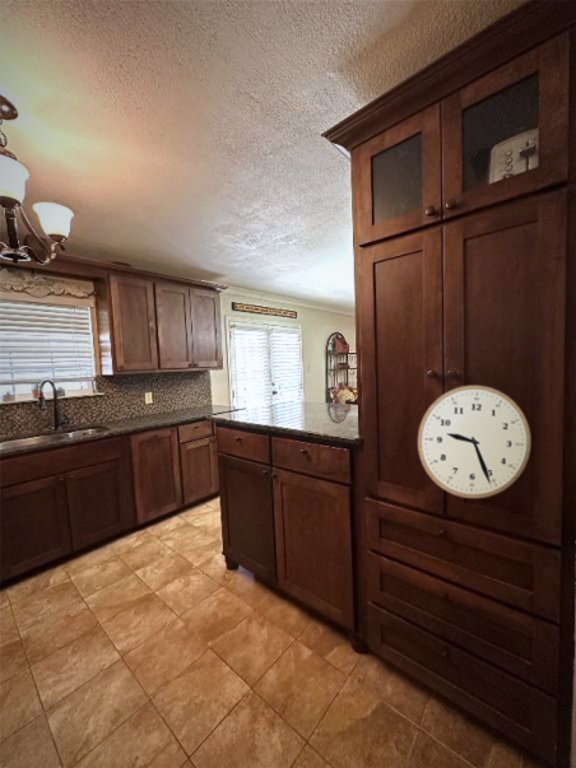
9:26
